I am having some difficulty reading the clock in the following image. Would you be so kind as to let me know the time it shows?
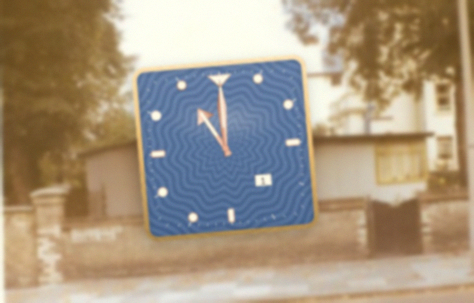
11:00
